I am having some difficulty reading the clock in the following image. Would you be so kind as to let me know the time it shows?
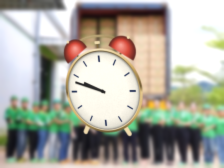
9:48
